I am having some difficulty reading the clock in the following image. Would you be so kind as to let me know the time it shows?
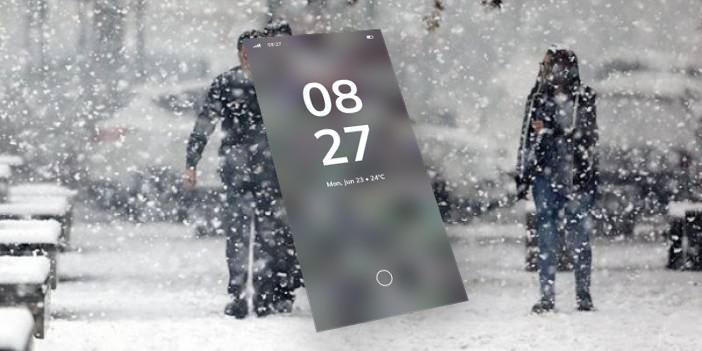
8:27
